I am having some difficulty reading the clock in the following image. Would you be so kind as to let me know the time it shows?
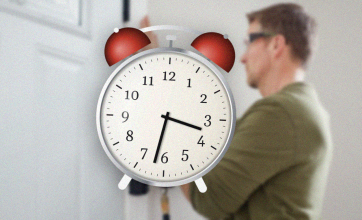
3:32
